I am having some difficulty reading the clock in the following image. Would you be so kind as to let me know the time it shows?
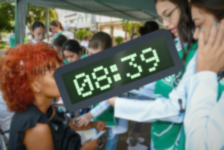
8:39
